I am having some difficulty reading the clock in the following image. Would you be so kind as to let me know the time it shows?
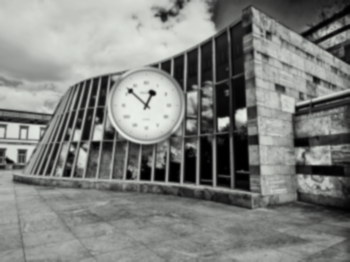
12:52
